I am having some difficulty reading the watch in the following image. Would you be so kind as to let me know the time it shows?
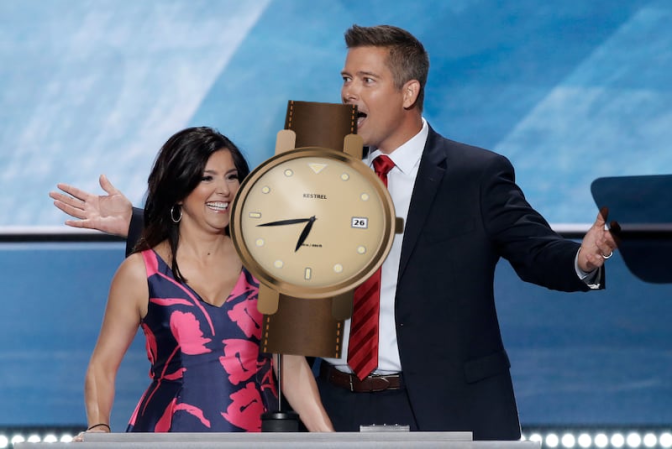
6:43
